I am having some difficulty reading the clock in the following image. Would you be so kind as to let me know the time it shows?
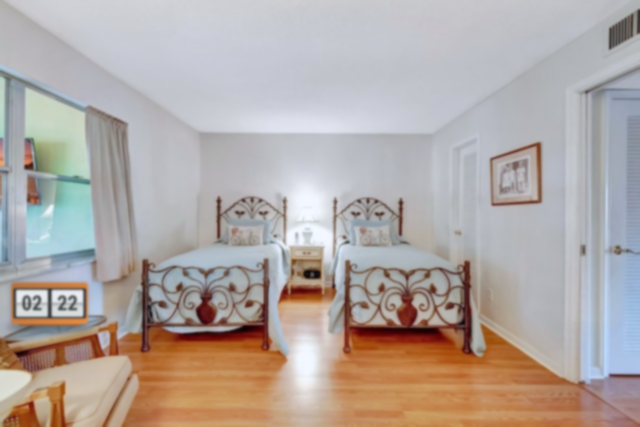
2:22
